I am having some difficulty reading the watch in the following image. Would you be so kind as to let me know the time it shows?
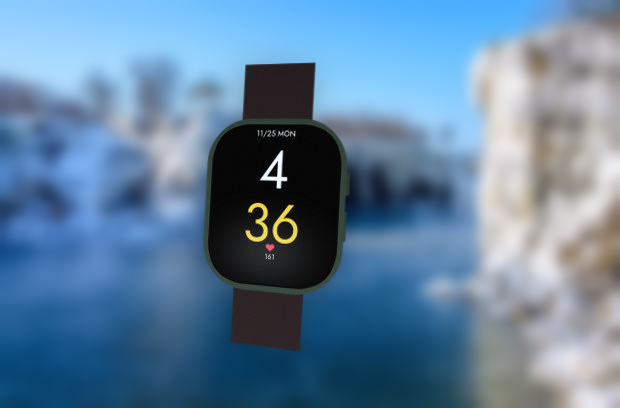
4:36
